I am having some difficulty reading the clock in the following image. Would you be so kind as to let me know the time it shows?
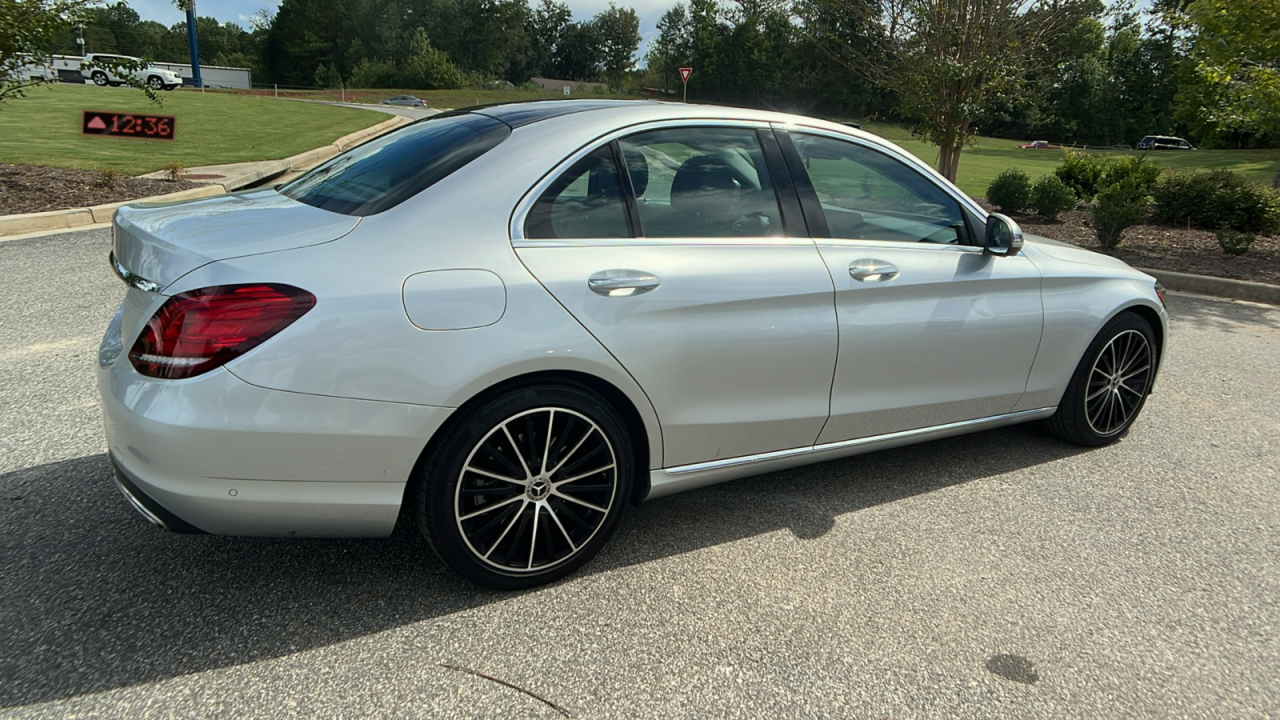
12:36
